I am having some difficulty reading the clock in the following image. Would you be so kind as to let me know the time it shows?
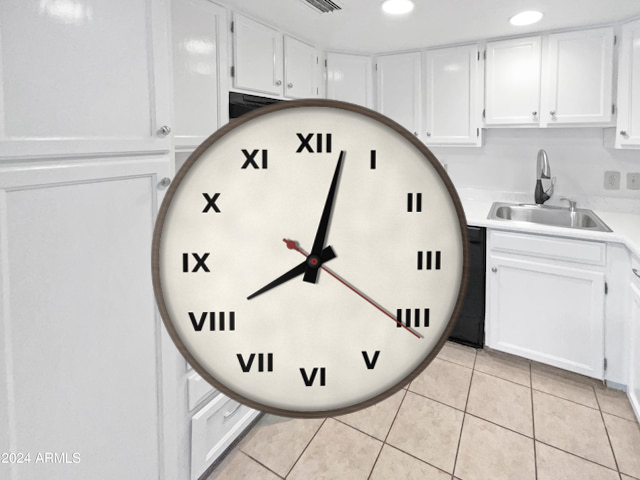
8:02:21
